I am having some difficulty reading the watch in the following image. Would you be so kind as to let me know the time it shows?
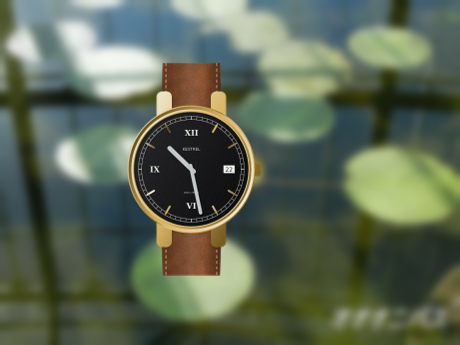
10:28
